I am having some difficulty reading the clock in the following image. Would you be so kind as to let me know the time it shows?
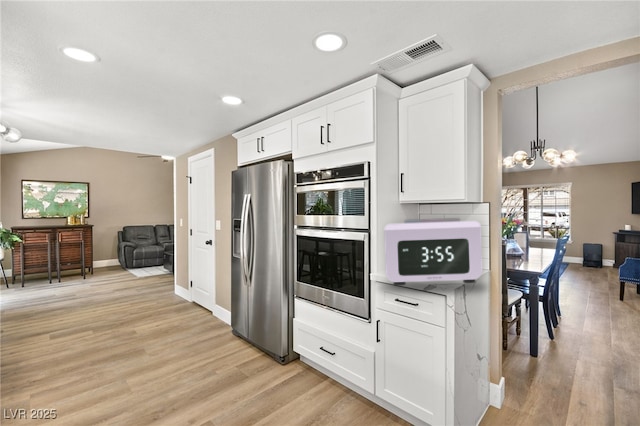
3:55
